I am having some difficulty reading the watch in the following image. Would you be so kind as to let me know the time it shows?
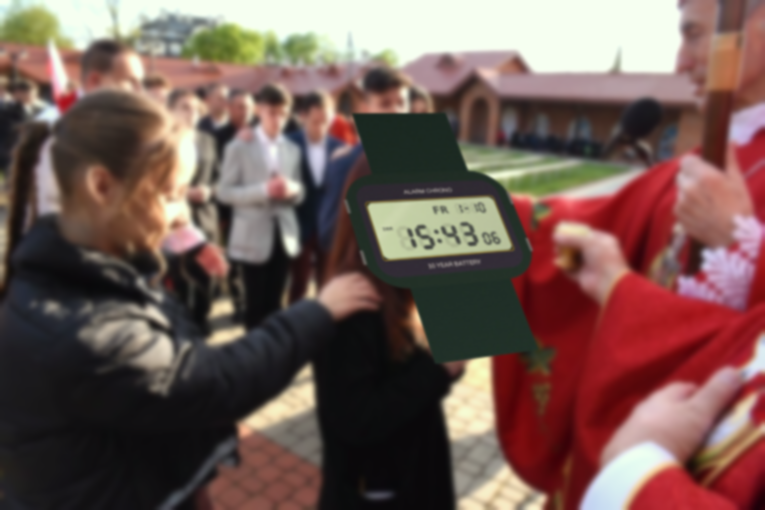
15:43
